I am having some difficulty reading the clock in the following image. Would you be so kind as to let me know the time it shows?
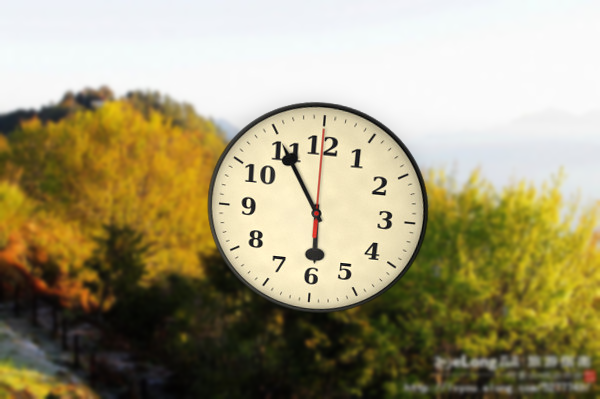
5:55:00
